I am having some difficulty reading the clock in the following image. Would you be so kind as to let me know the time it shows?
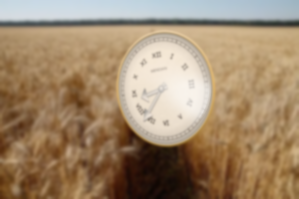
8:37
